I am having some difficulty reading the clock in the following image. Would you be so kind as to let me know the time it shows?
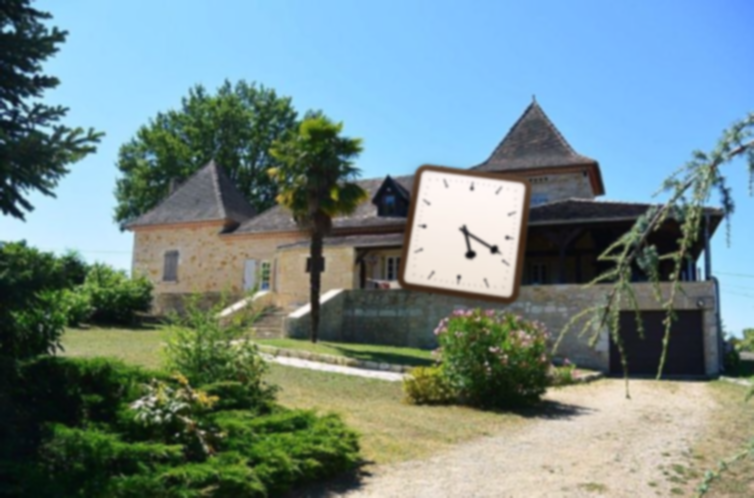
5:19
